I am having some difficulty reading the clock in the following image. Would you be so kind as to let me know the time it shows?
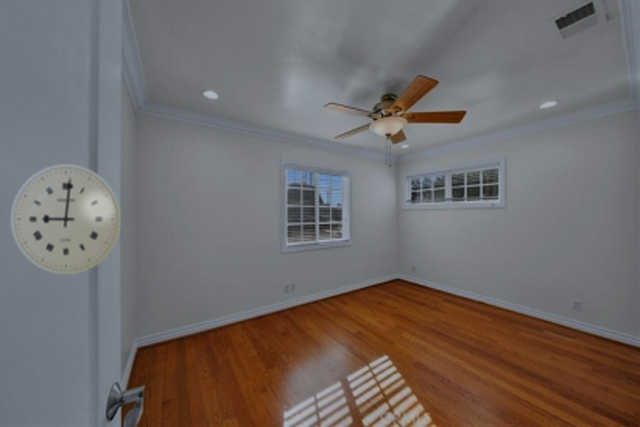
9:01
